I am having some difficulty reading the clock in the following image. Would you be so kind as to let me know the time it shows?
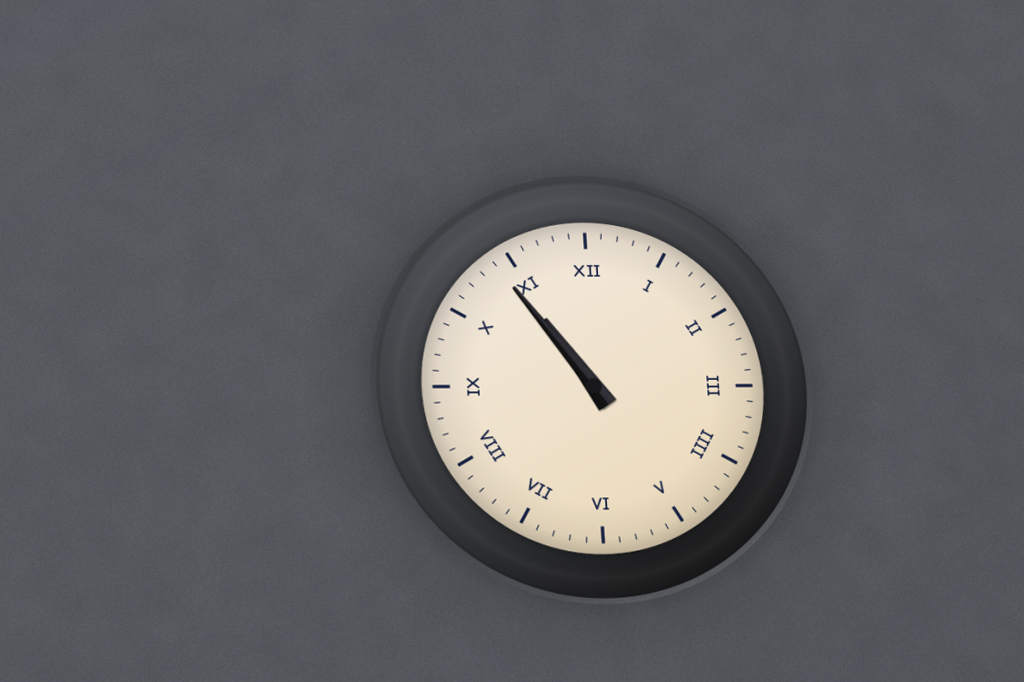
10:54
